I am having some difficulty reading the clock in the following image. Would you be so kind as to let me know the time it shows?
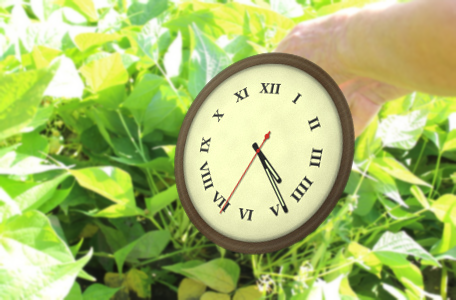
4:23:34
